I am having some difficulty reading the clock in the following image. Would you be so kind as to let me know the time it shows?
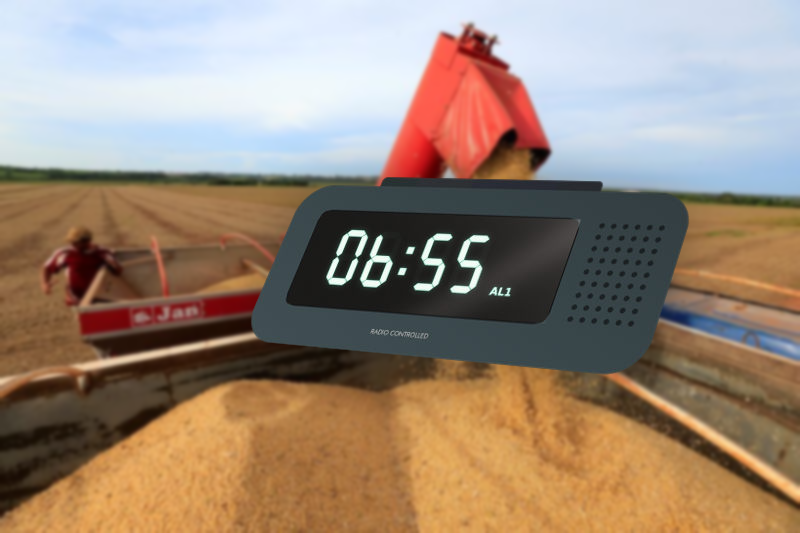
6:55
